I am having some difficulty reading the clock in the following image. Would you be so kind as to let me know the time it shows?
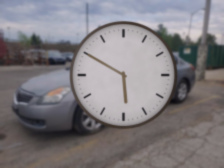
5:50
